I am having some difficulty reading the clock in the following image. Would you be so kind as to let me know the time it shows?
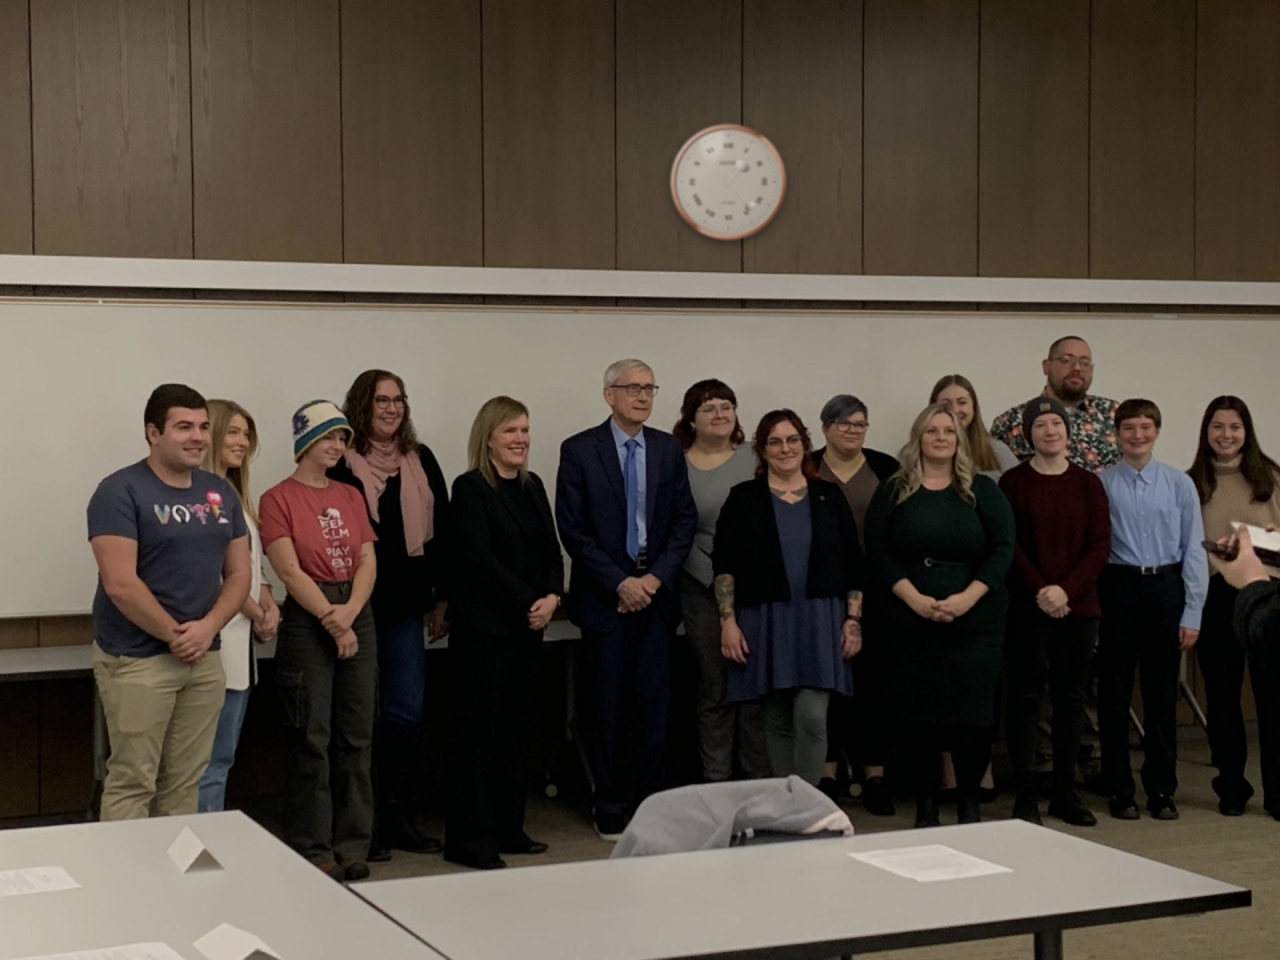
1:23
